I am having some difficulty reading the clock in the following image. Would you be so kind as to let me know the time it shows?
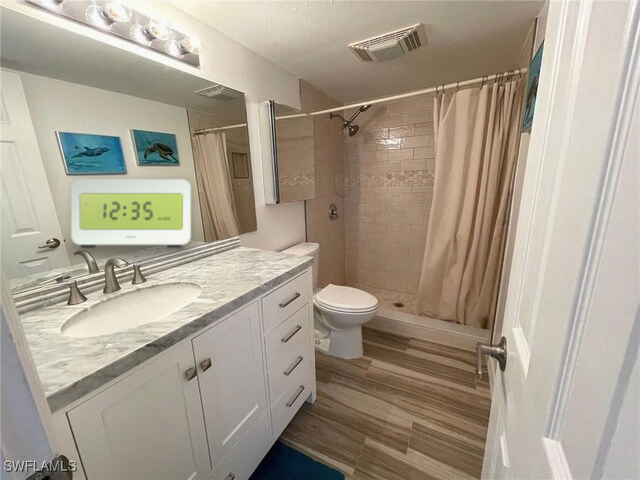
12:35
